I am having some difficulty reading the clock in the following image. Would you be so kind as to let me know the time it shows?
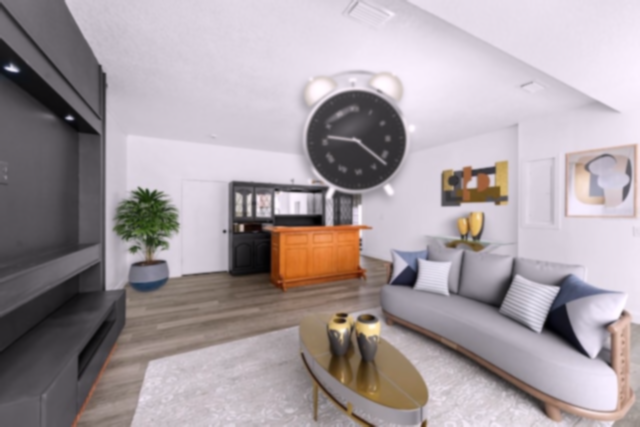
9:22
